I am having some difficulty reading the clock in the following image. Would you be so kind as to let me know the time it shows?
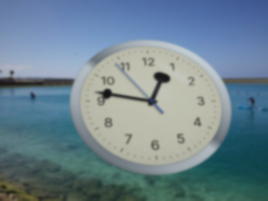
12:46:54
